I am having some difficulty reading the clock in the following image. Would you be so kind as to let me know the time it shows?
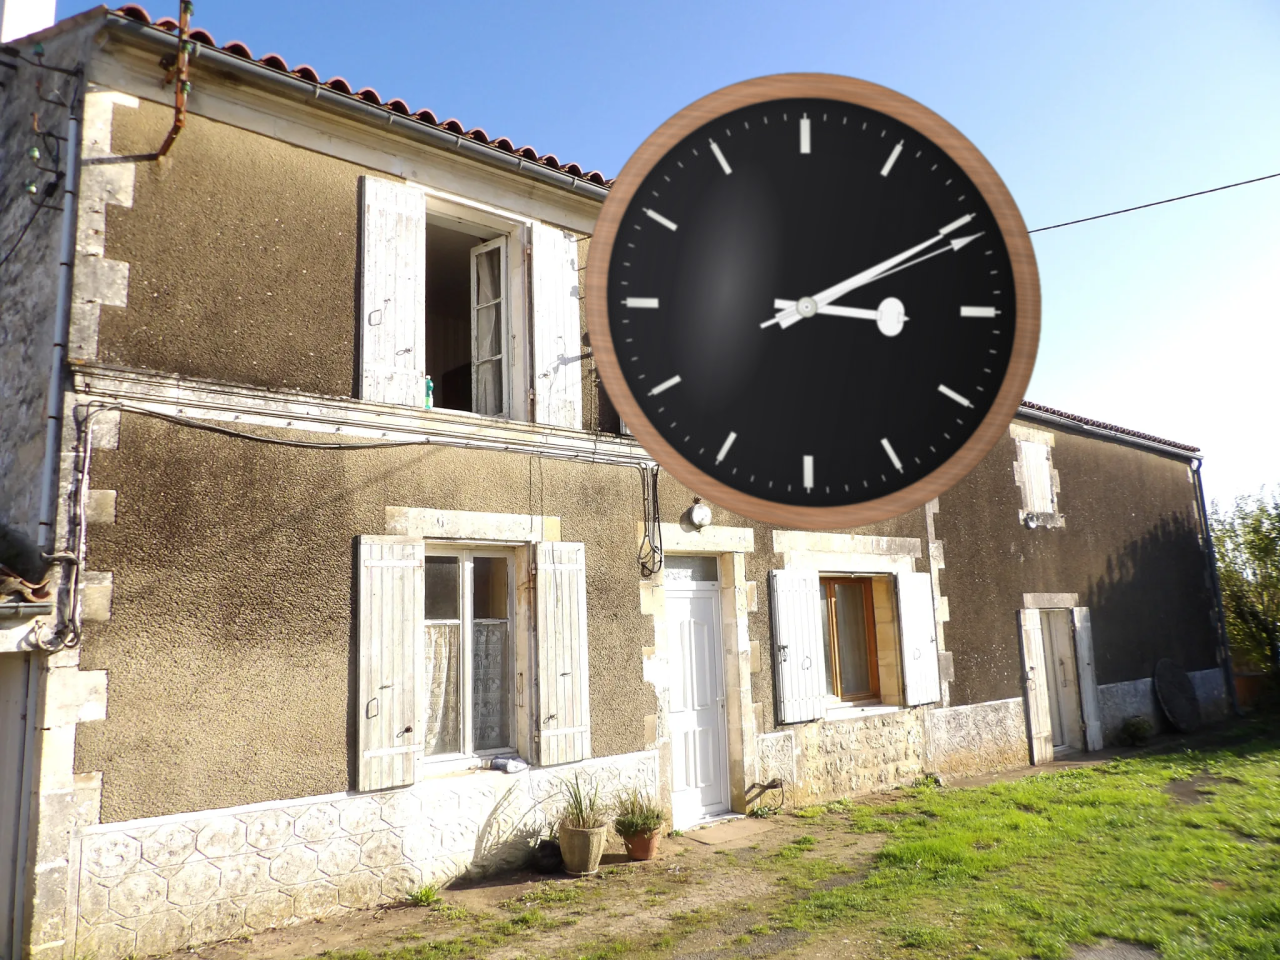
3:10:11
